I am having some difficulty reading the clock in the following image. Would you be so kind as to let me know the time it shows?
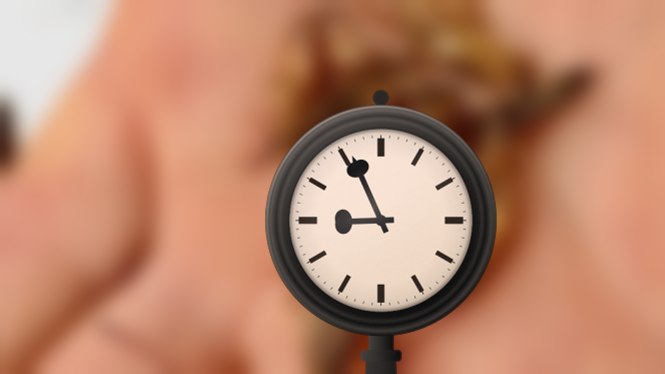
8:56
